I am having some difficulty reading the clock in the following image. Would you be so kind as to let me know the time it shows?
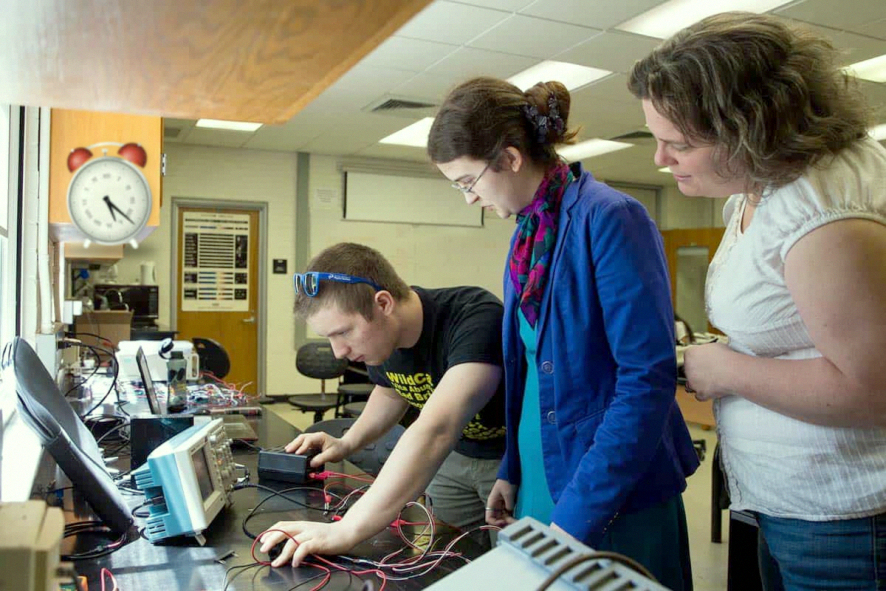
5:22
